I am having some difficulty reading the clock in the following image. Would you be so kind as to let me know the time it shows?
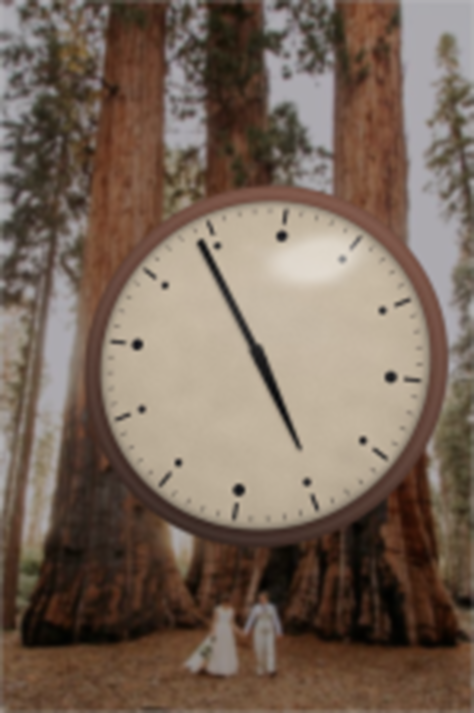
4:54
